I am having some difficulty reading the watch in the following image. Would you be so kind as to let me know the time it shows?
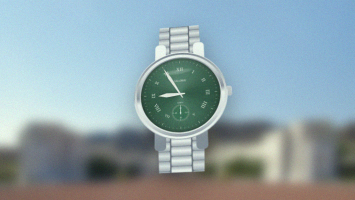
8:55
